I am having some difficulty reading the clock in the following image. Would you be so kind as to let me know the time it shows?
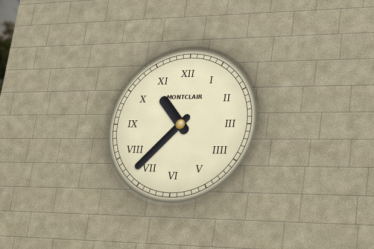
10:37
